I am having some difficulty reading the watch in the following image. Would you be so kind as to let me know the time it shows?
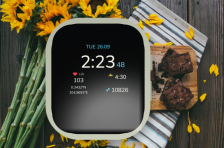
2:23:48
